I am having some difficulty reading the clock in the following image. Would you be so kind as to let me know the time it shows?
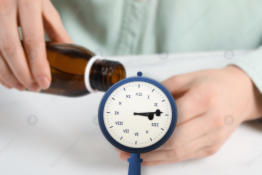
3:14
